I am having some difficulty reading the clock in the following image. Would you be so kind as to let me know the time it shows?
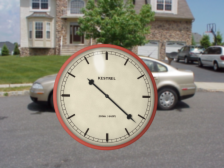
10:22
